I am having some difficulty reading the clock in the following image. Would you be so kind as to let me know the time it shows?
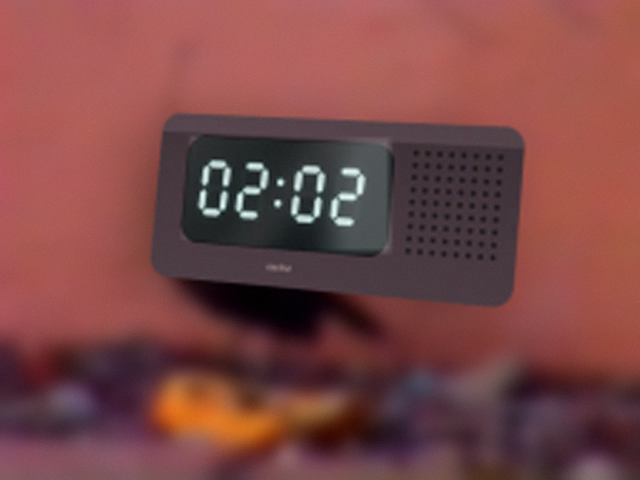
2:02
